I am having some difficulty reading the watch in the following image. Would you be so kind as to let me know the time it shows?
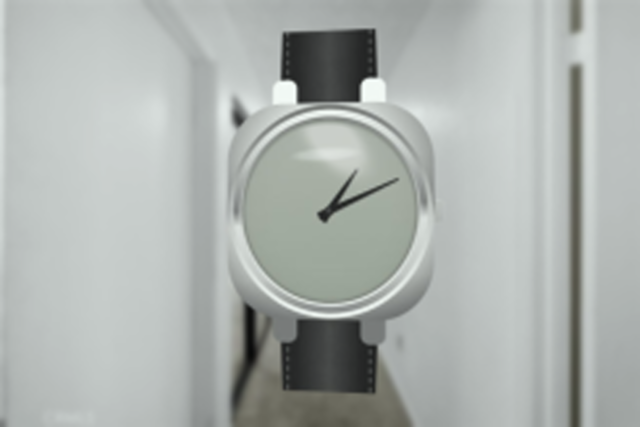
1:11
